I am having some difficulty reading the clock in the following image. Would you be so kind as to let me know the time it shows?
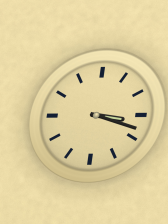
3:18
